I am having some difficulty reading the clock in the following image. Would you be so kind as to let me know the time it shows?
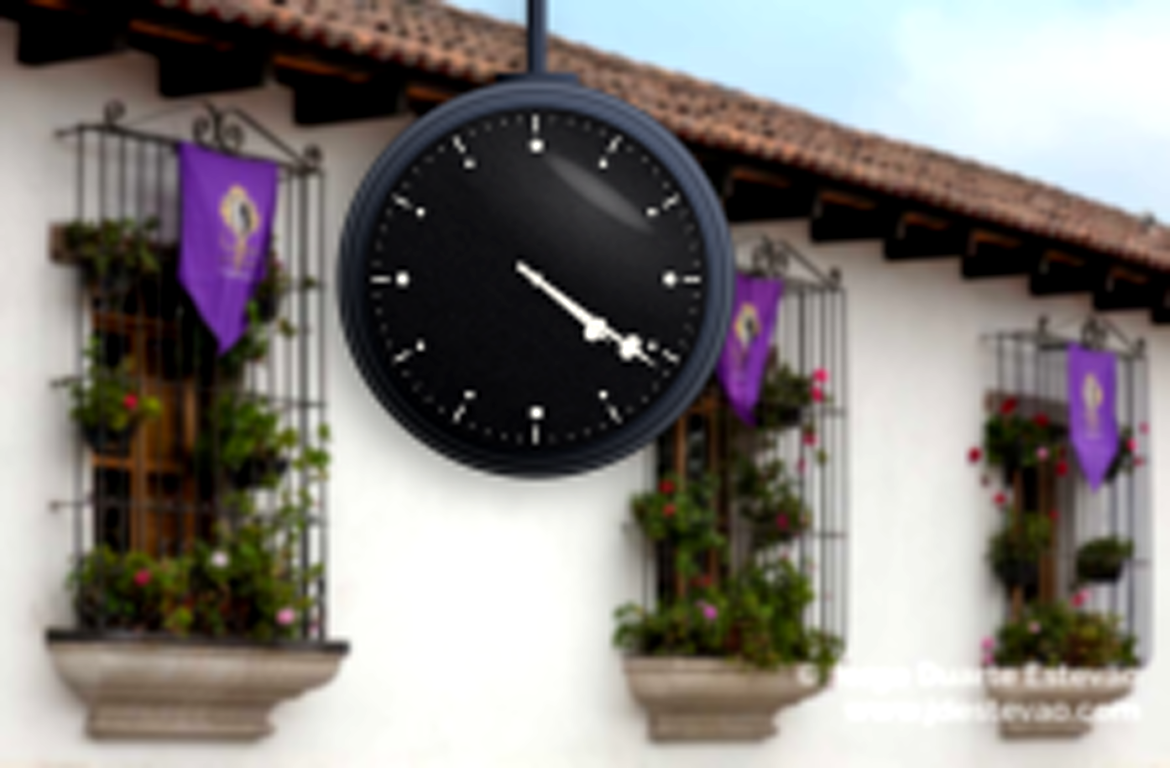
4:21
